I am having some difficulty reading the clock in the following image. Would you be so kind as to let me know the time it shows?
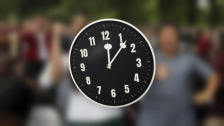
12:07
